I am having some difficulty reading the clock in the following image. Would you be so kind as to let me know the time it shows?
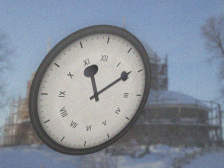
11:09
